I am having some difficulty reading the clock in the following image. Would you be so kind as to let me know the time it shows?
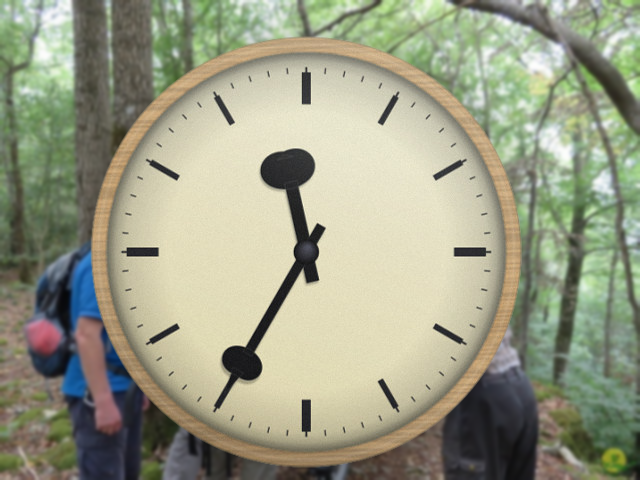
11:35
